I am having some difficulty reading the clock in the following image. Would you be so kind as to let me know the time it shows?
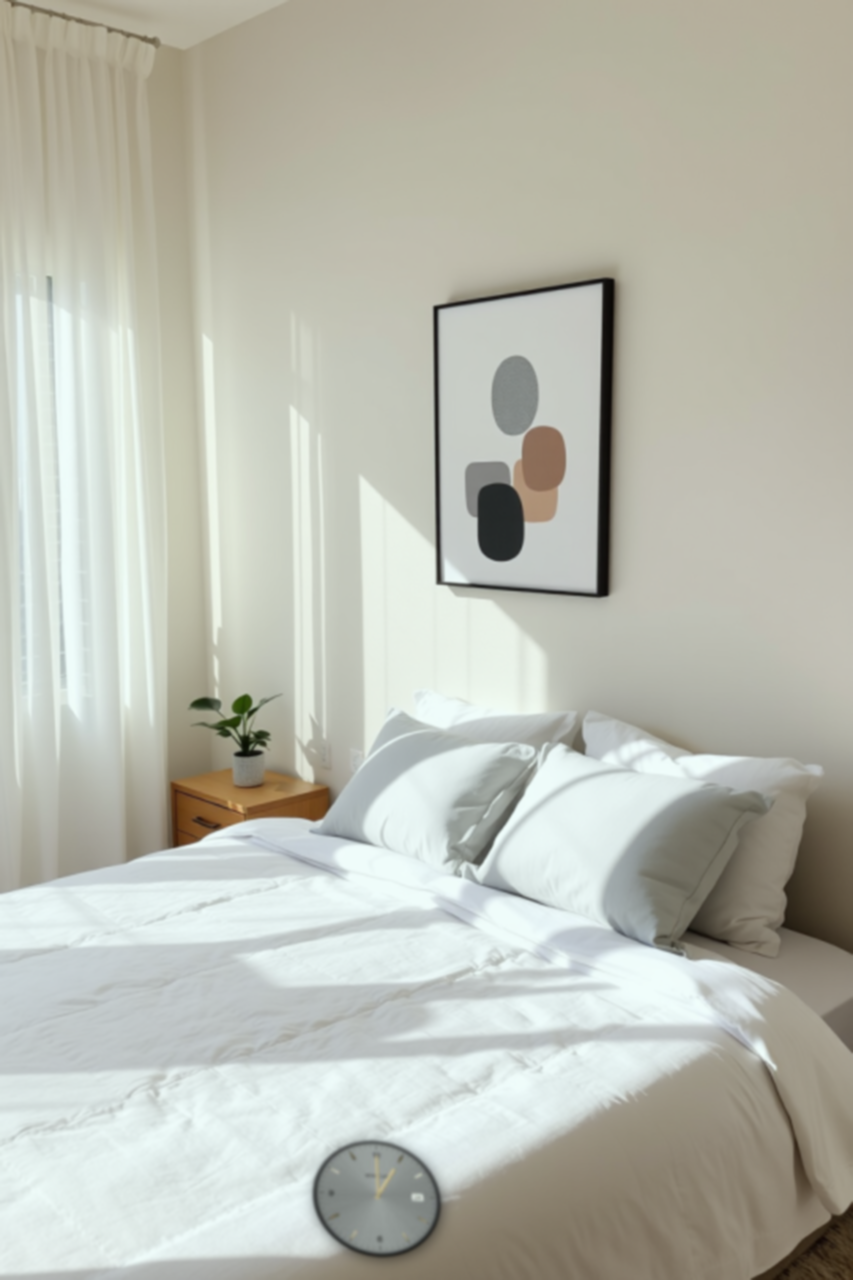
1:00
